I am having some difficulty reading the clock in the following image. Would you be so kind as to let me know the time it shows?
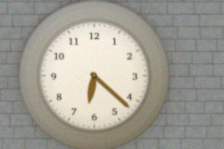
6:22
